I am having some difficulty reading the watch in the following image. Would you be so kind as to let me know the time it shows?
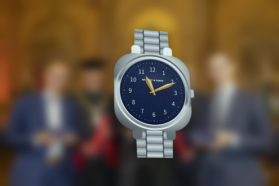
11:11
